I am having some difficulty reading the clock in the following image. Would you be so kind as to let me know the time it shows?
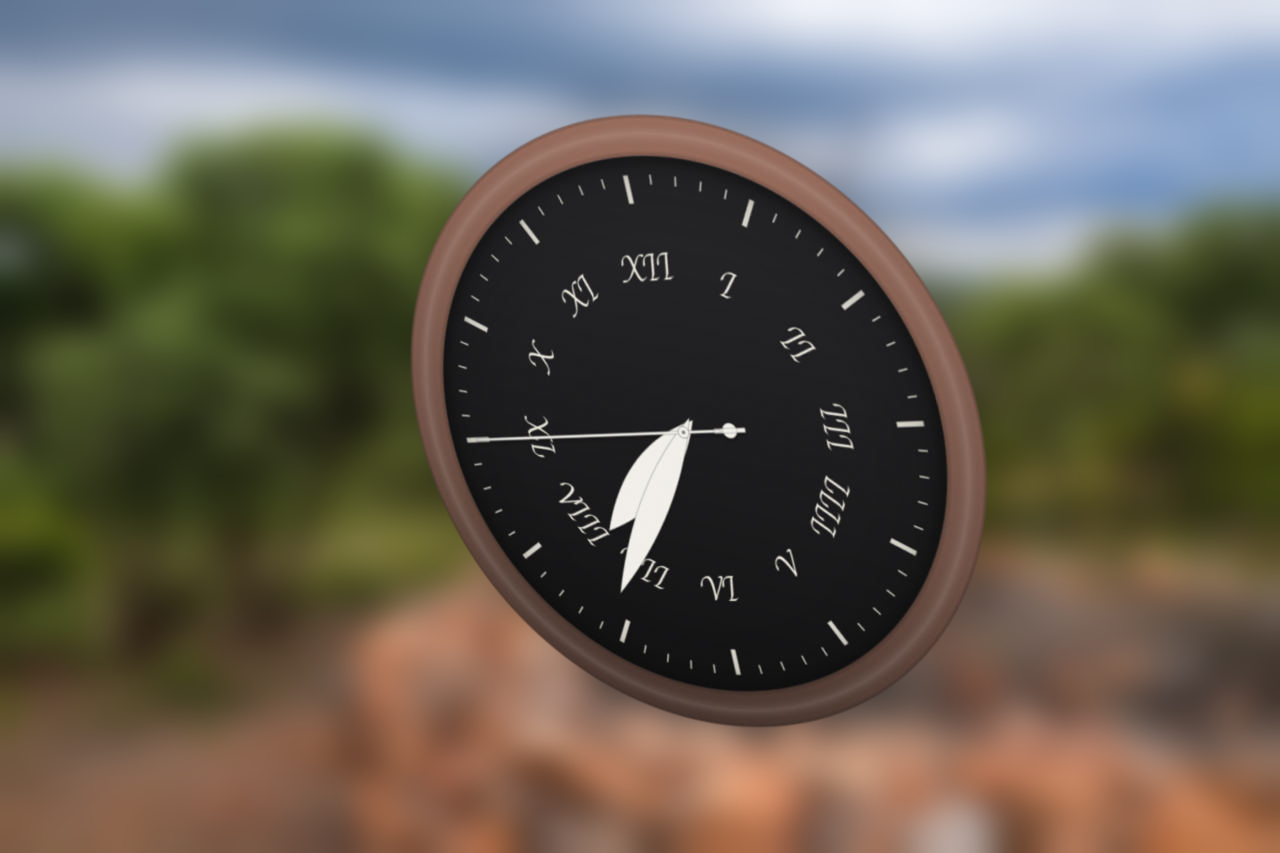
7:35:45
